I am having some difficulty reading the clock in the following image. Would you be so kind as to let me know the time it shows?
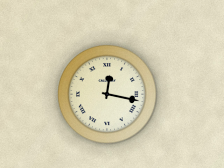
12:17
